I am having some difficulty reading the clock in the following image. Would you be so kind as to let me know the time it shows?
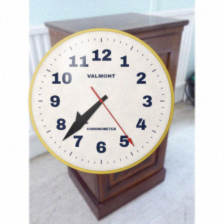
7:37:24
